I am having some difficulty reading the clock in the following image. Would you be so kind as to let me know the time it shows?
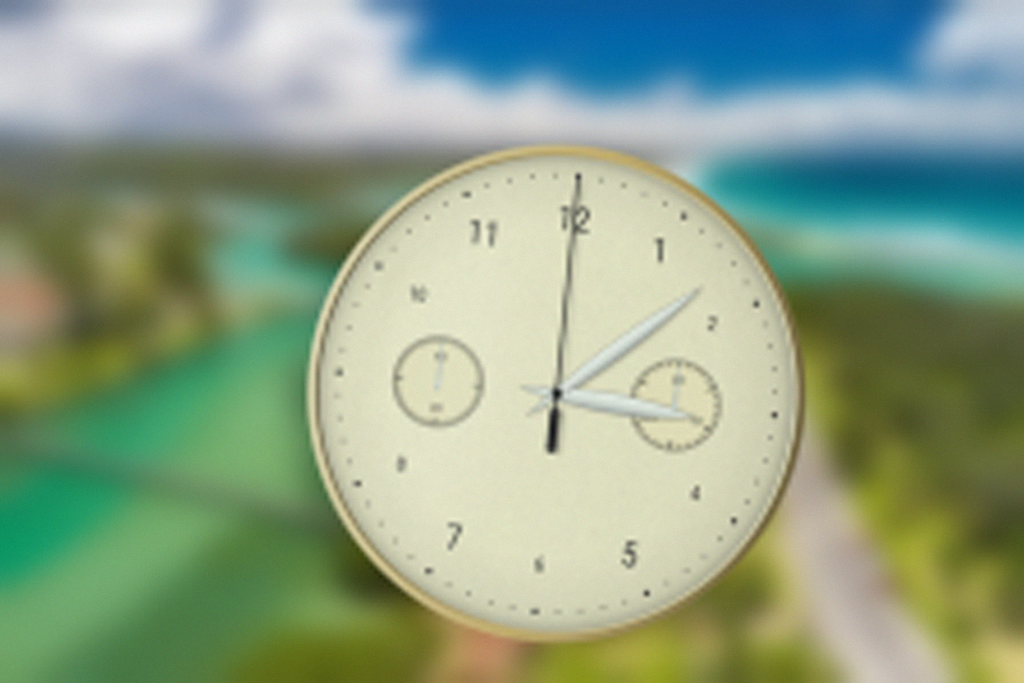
3:08
